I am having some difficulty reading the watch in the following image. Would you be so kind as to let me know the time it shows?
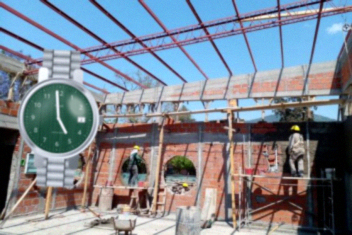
4:59
